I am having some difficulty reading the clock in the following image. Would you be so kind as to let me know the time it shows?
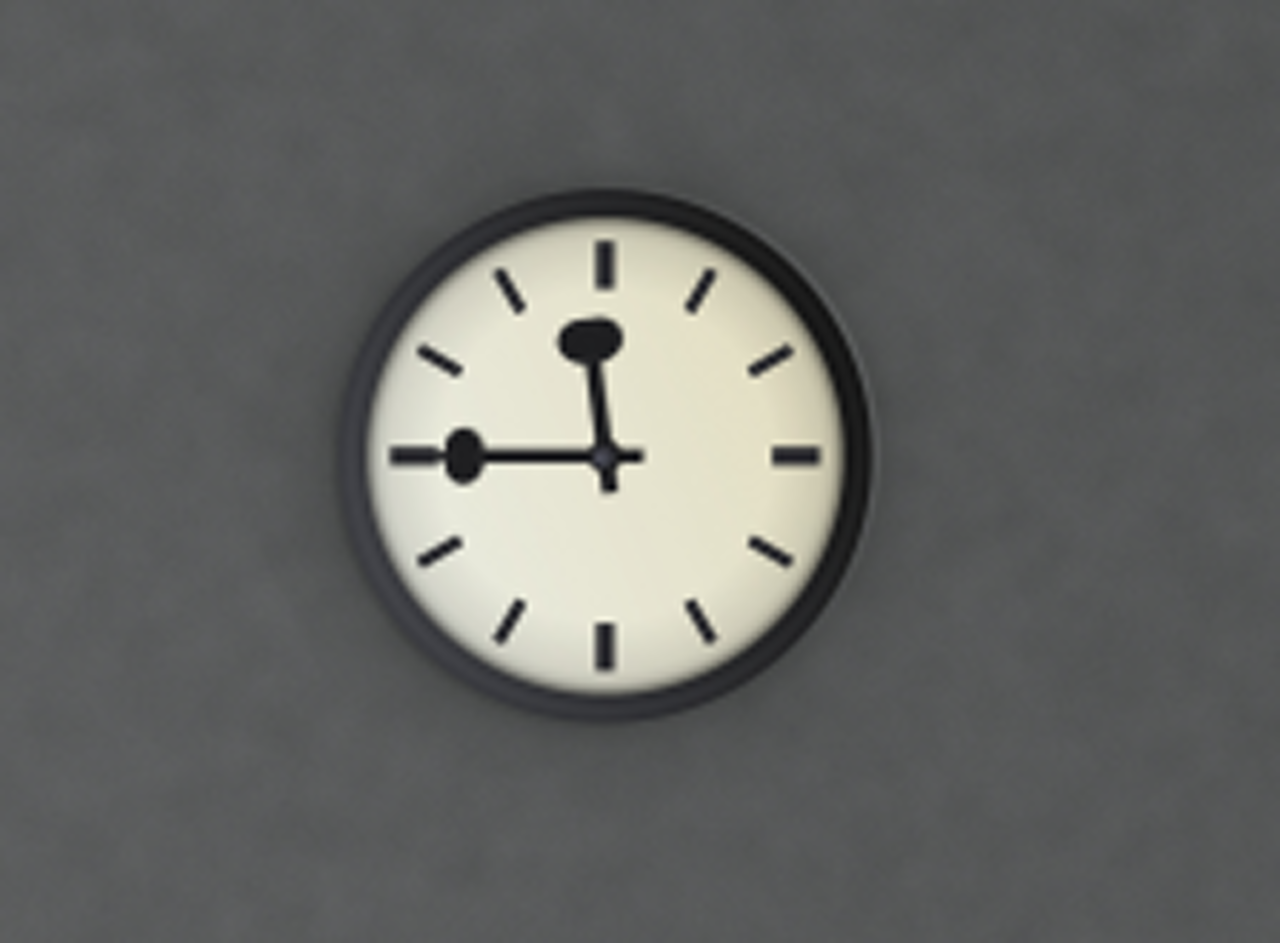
11:45
